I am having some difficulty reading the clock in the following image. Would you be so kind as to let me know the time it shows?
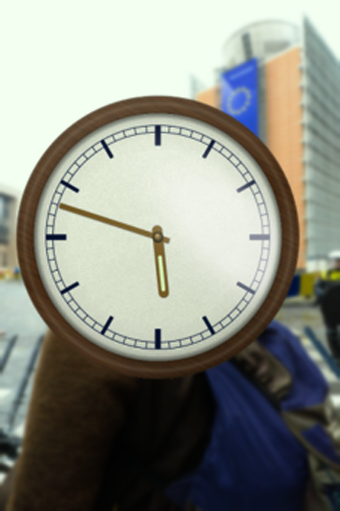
5:48
